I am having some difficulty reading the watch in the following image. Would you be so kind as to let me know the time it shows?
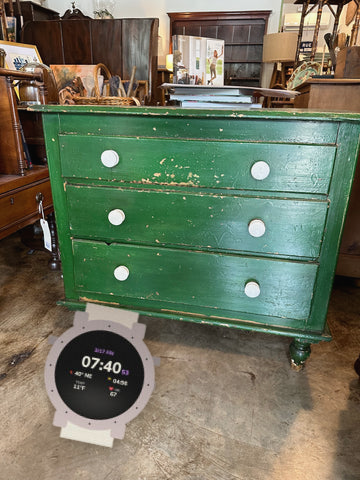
7:40
